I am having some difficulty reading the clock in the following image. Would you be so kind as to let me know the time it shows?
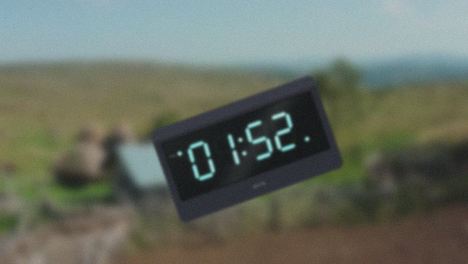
1:52
